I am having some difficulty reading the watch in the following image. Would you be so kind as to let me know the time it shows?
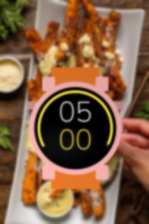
5:00
